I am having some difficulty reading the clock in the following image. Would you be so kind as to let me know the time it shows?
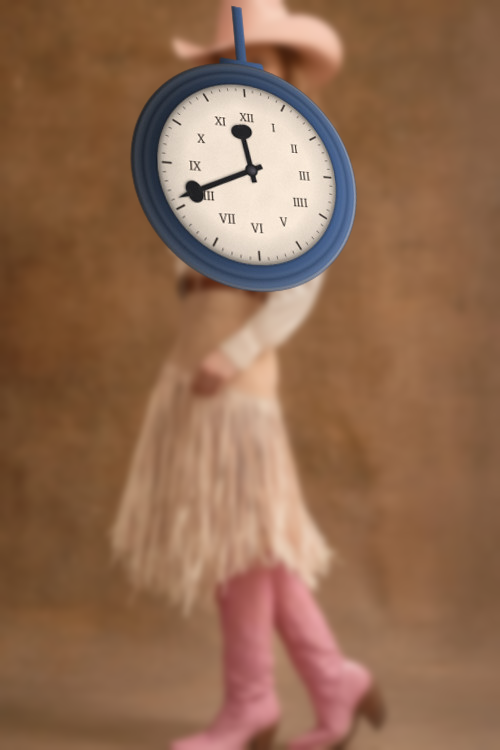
11:41
